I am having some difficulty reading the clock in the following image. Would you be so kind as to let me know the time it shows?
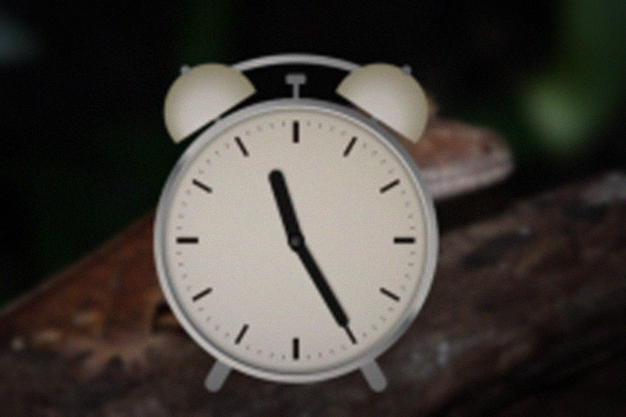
11:25
